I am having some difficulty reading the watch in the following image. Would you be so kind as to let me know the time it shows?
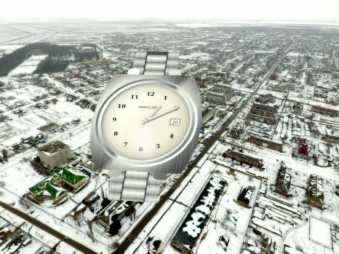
1:10
